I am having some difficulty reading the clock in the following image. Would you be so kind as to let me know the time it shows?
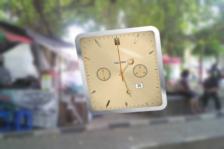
1:28
